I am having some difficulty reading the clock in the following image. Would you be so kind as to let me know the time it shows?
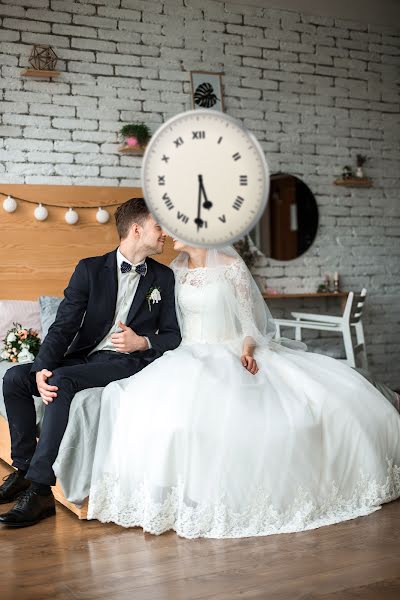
5:31
